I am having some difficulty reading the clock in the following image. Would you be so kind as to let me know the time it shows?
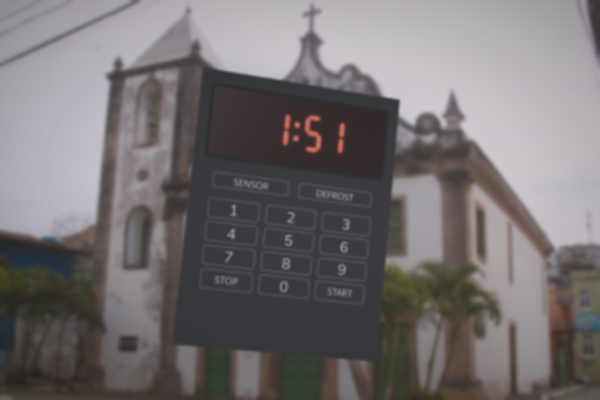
1:51
